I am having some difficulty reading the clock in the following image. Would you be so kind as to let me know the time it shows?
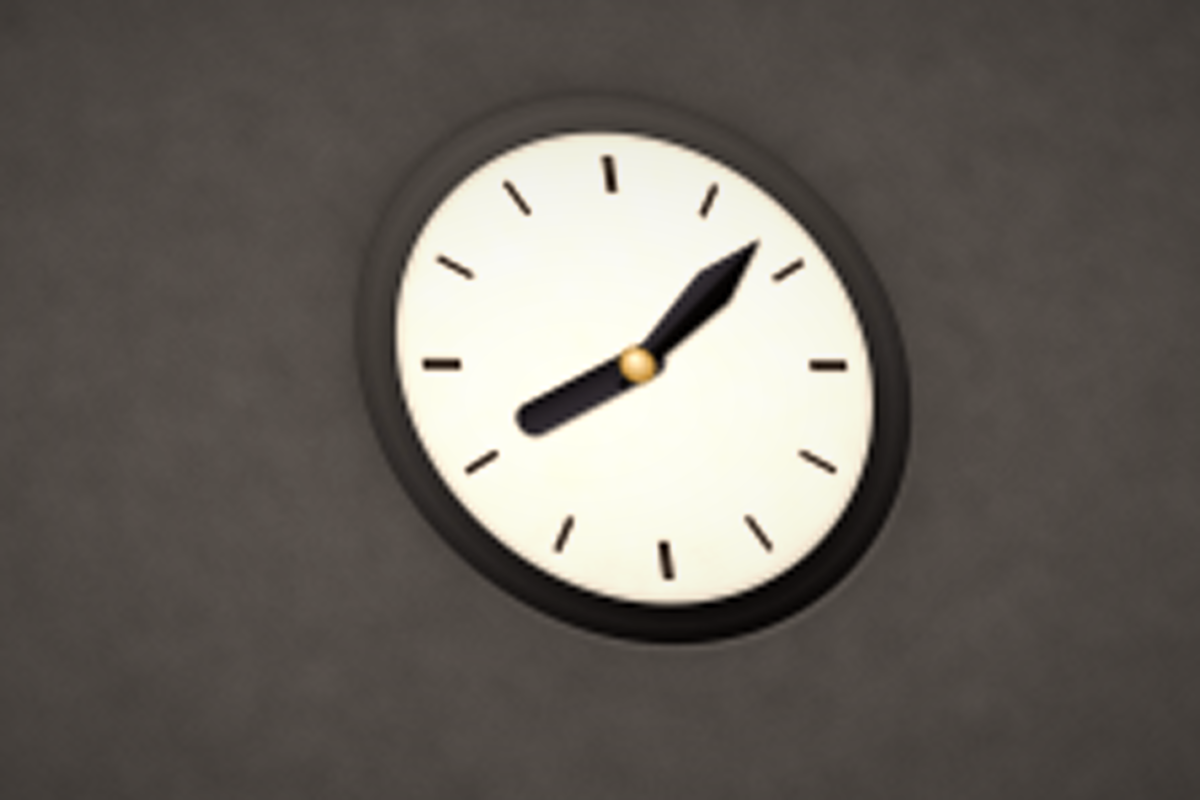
8:08
